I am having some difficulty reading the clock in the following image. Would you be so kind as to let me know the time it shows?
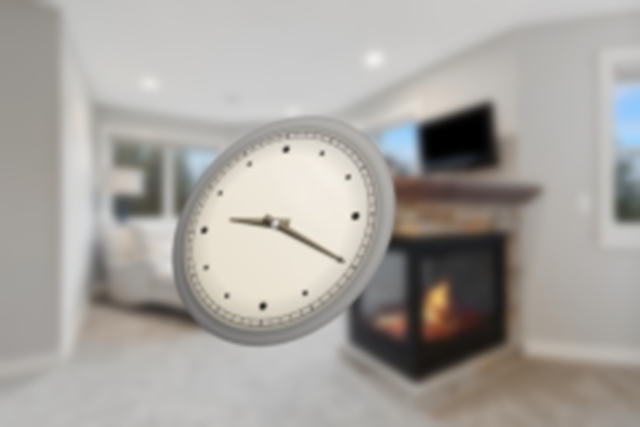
9:20
